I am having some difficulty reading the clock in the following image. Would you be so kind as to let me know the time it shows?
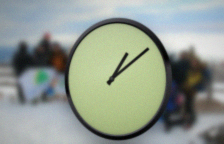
1:09
